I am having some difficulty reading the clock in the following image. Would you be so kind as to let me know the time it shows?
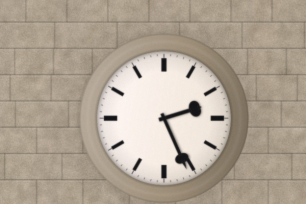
2:26
